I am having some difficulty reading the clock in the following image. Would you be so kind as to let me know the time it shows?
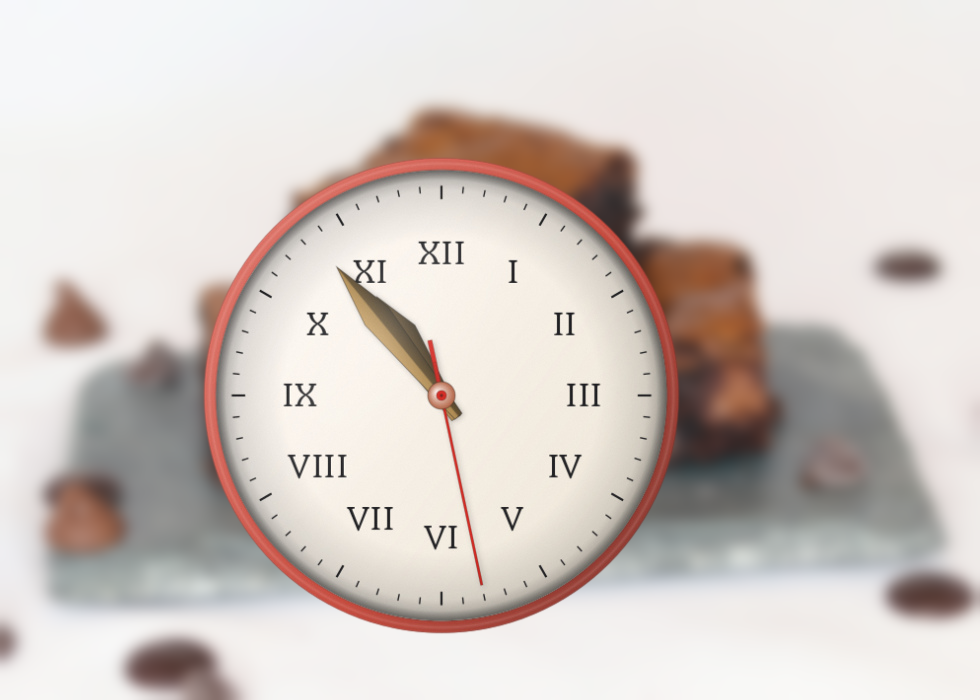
10:53:28
